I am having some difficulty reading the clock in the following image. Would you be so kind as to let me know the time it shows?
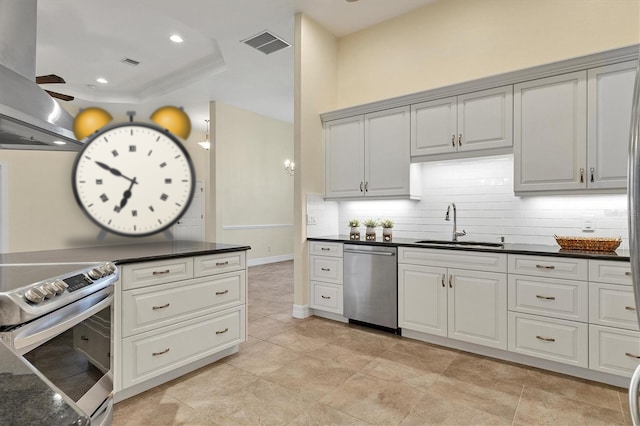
6:50
